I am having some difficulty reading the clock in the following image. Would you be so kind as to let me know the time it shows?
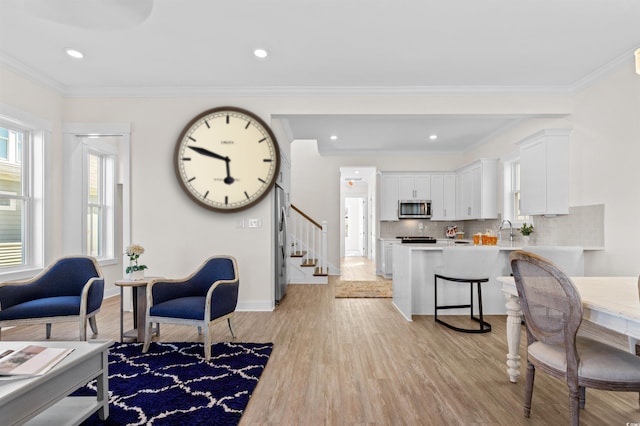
5:48
